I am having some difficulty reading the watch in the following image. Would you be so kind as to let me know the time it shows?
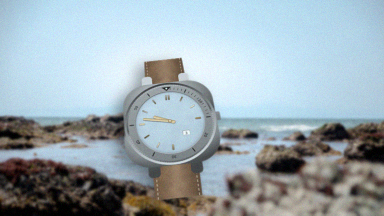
9:47
